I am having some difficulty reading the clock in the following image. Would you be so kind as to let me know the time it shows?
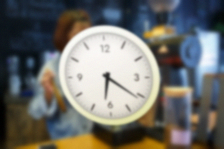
6:21
